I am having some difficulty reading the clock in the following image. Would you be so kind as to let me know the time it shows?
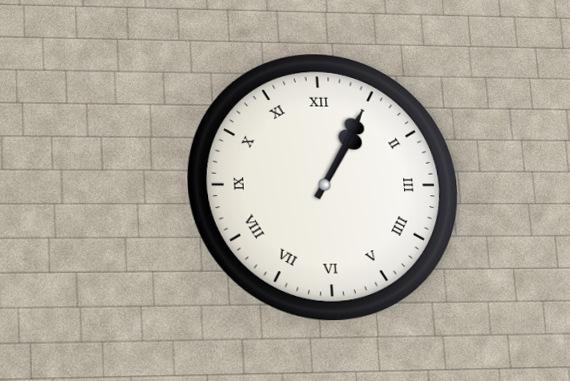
1:05
